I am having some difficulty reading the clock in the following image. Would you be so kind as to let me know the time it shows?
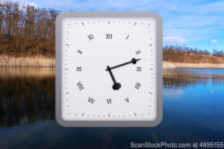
5:12
